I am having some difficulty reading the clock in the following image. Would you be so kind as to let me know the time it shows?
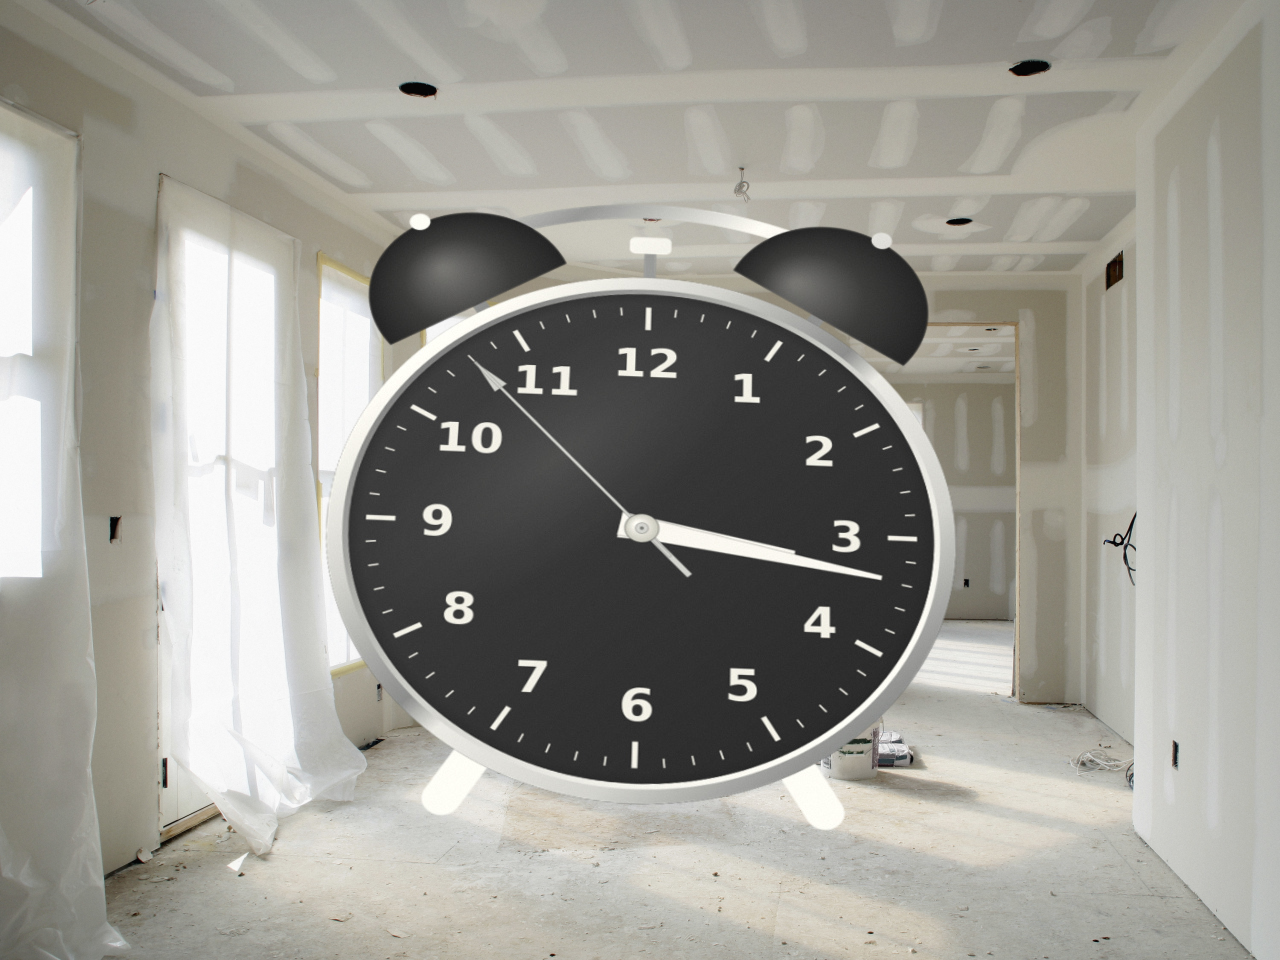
3:16:53
